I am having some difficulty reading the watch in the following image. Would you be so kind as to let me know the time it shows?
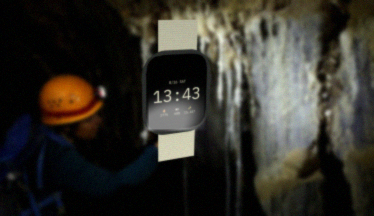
13:43
